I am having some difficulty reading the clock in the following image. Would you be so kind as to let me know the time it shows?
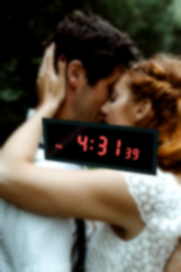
4:31
